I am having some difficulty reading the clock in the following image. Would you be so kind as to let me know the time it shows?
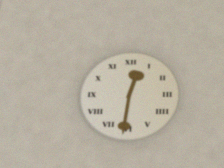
12:31
